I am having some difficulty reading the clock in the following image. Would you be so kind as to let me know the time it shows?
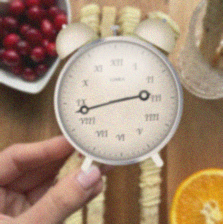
2:43
